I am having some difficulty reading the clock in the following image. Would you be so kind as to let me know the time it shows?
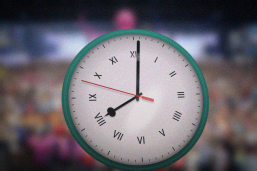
8:00:48
